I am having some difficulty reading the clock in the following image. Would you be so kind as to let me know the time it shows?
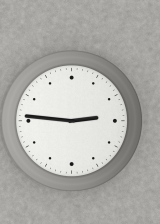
2:46
